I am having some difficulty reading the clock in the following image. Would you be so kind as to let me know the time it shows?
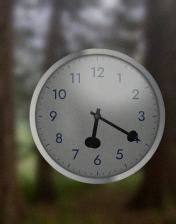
6:20
